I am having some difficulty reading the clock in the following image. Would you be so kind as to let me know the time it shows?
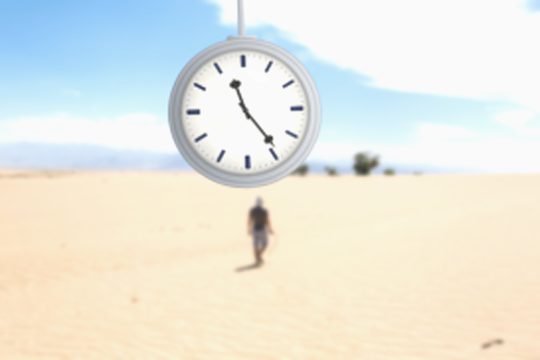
11:24
